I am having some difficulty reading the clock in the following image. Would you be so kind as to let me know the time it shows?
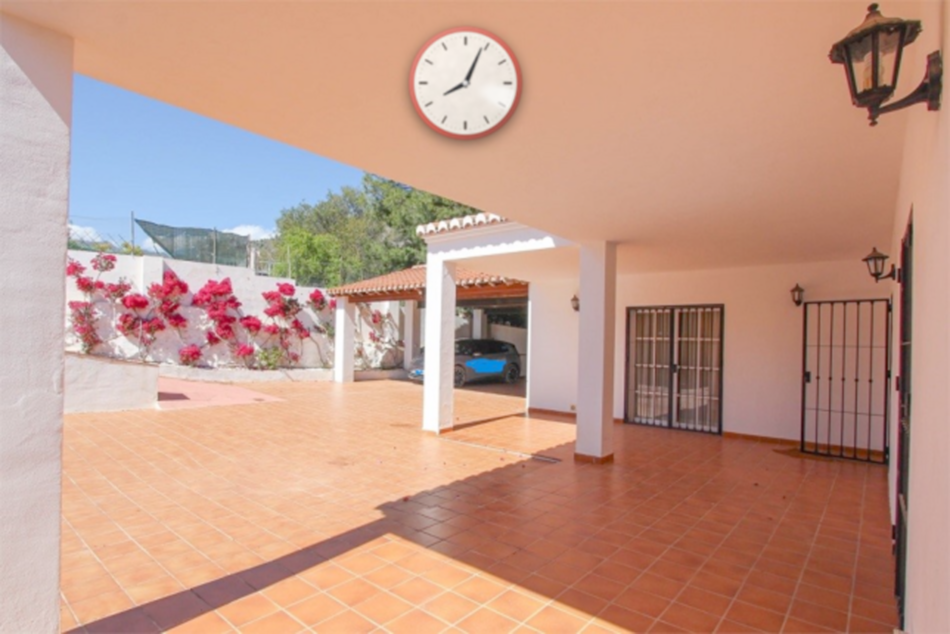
8:04
